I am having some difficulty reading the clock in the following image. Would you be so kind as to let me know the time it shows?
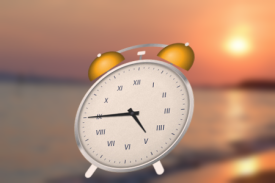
4:45
